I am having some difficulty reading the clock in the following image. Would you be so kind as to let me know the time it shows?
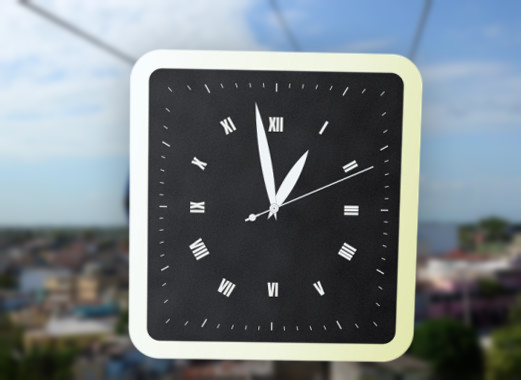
12:58:11
